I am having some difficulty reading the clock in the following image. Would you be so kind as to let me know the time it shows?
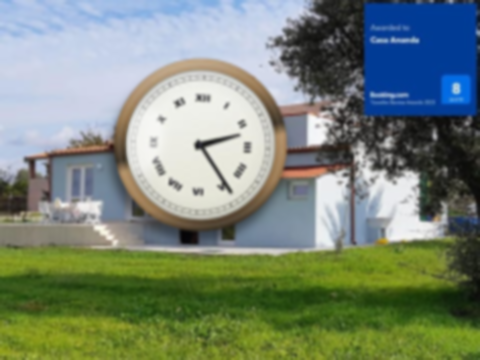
2:24
